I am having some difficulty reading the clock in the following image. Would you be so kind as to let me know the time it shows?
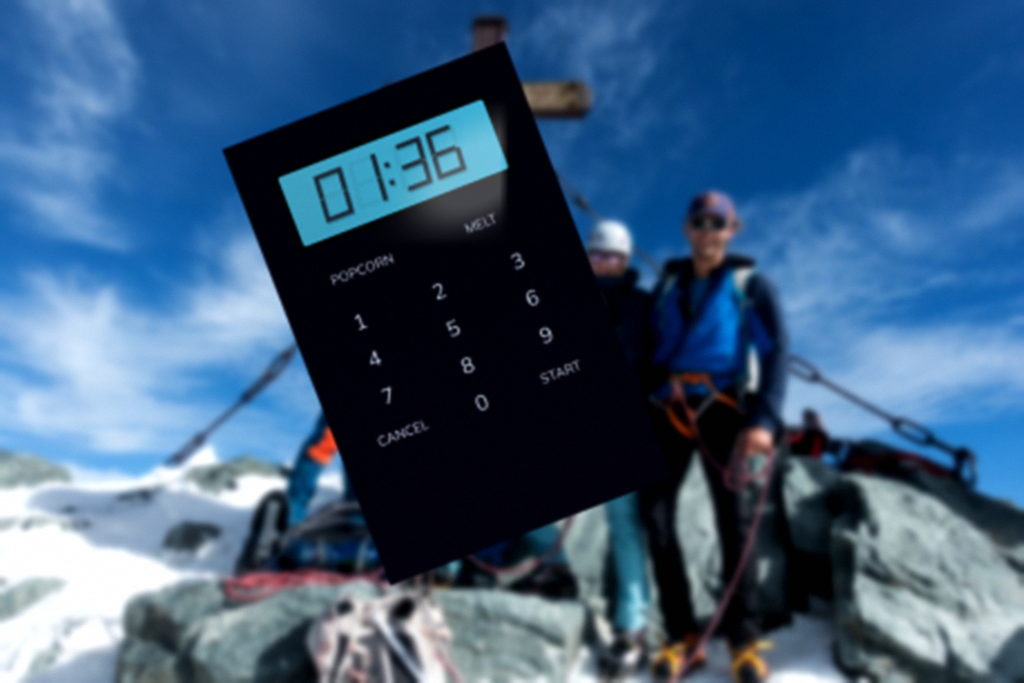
1:36
